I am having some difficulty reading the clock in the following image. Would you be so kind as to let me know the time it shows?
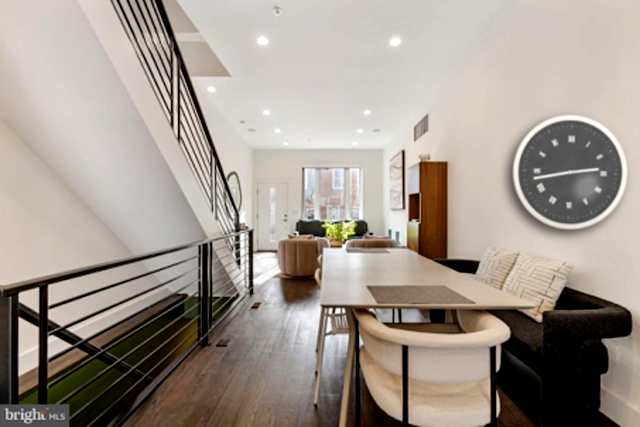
2:43
